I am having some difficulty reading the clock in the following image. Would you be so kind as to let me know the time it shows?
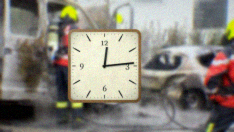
12:14
